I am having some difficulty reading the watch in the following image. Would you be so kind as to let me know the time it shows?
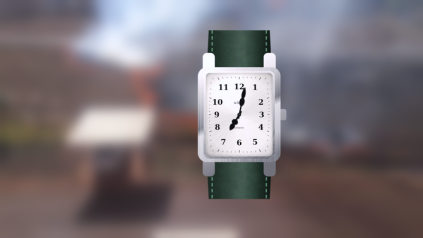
7:02
